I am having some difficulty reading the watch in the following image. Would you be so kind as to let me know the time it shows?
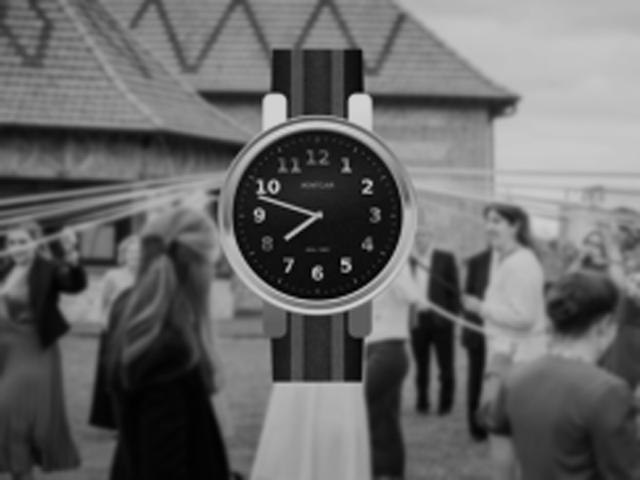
7:48
